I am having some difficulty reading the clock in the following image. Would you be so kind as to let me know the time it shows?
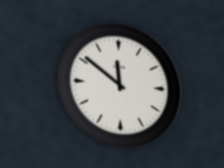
11:51
